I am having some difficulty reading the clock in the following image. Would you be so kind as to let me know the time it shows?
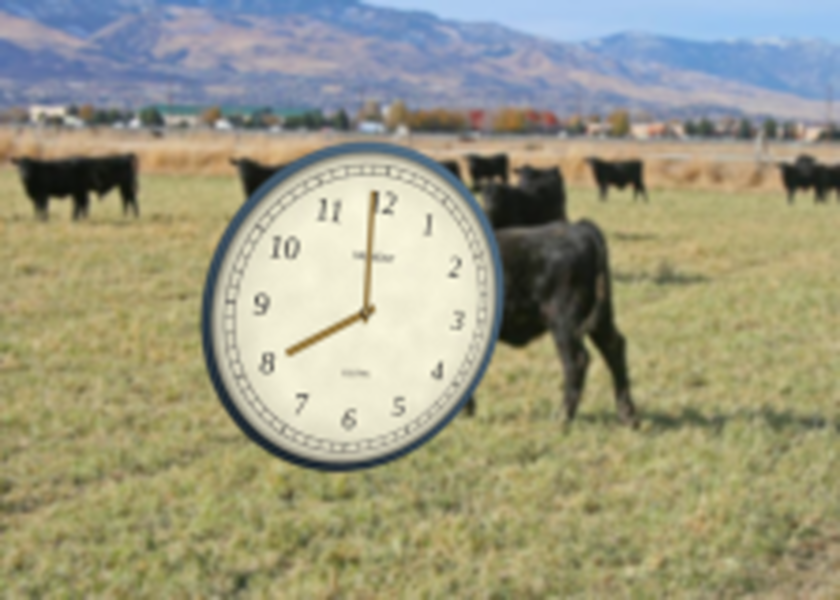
7:59
